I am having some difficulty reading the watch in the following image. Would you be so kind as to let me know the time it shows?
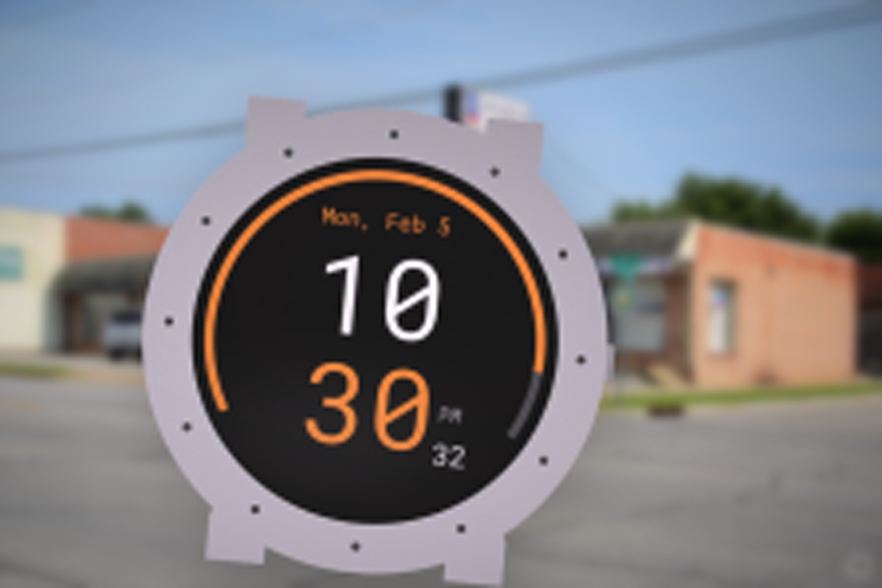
10:30:32
